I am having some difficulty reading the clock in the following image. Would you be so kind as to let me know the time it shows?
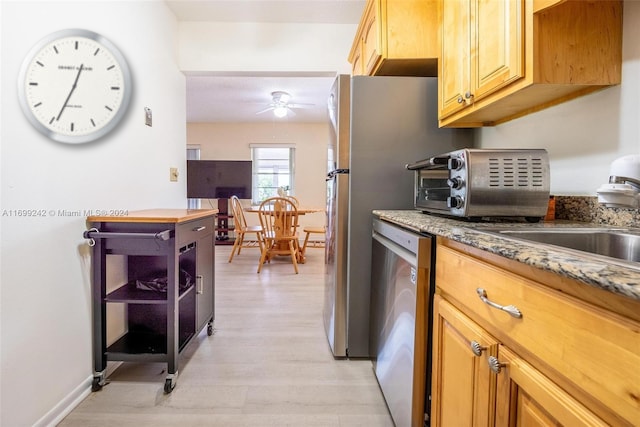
12:34
